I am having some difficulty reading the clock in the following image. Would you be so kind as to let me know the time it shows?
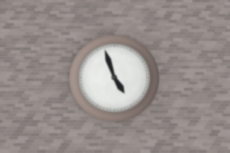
4:57
